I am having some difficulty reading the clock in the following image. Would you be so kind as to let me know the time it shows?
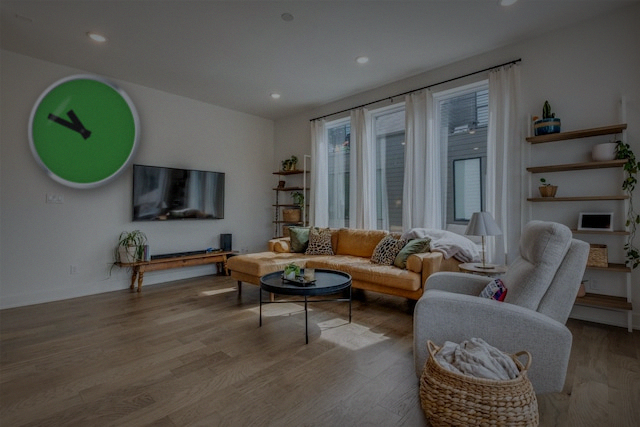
10:49
